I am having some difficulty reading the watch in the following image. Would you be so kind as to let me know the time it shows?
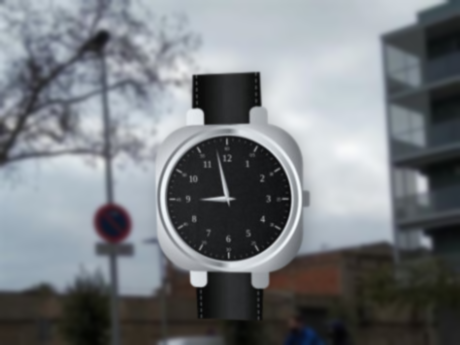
8:58
